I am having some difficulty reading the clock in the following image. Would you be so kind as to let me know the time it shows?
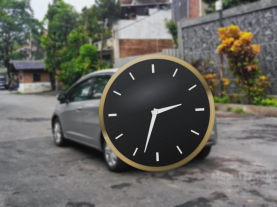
2:33
